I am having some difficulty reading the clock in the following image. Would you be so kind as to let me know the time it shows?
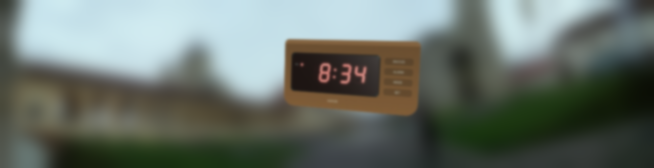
8:34
